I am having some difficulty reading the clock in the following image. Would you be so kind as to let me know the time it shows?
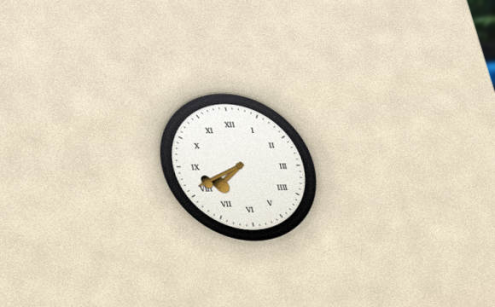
7:41
